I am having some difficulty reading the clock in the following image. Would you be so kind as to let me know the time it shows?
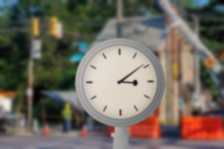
3:09
